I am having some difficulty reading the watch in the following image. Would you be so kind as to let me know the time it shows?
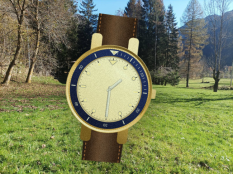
1:30
